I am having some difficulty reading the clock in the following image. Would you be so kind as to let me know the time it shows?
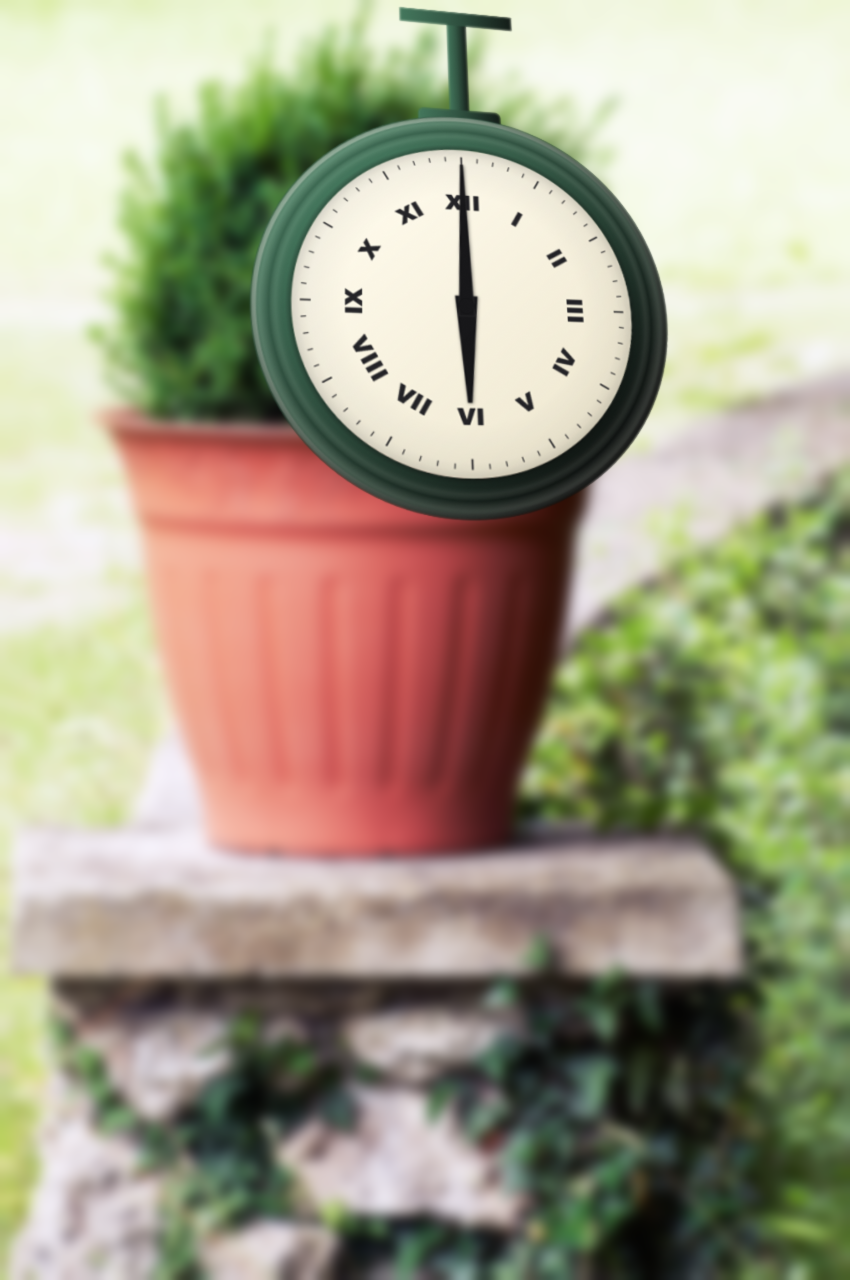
6:00
